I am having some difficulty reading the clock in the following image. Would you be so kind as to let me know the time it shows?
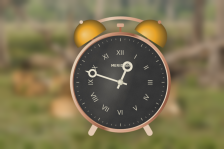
12:48
